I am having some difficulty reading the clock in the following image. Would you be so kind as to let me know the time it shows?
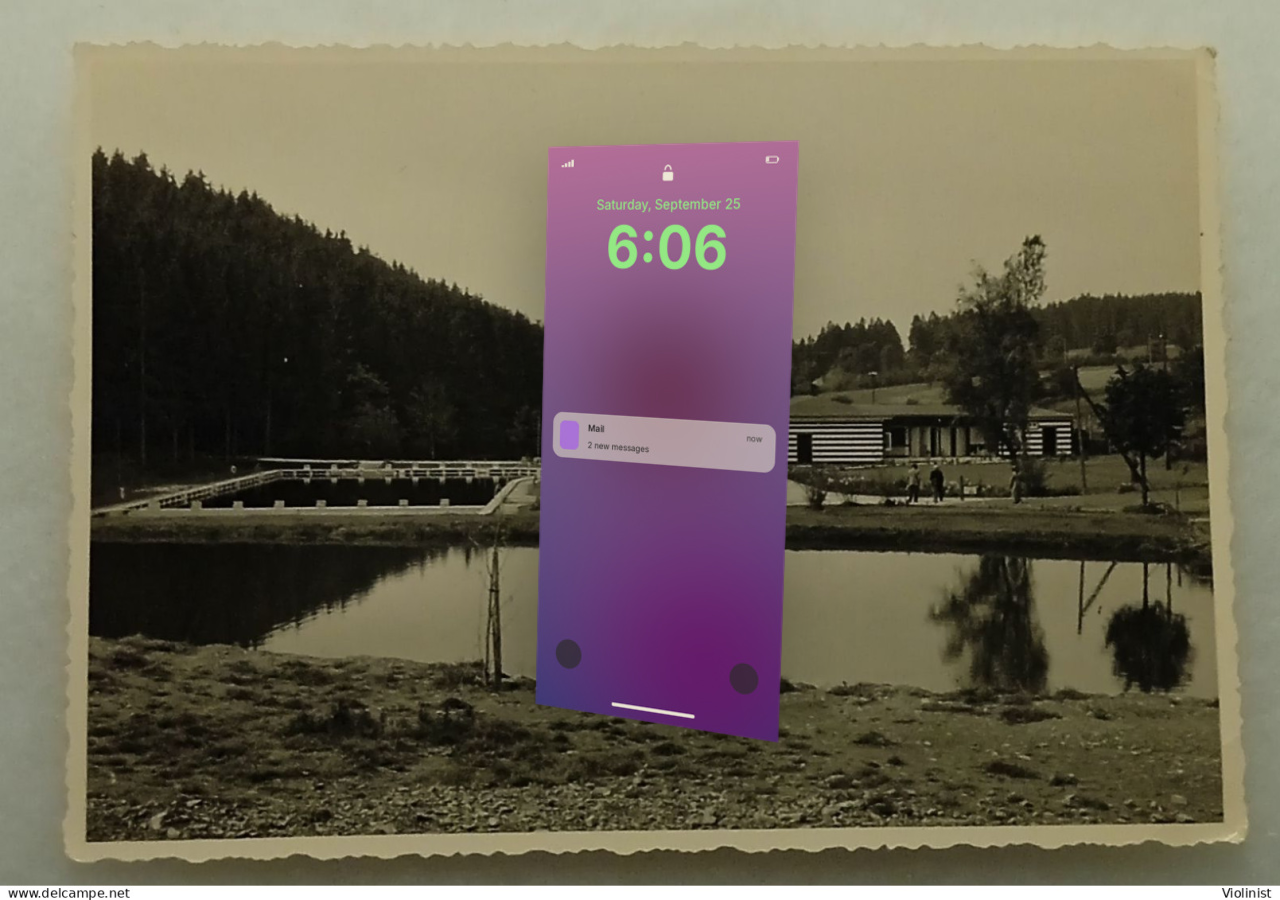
6:06
